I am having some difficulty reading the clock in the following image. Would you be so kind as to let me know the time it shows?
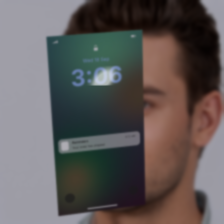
3:06
